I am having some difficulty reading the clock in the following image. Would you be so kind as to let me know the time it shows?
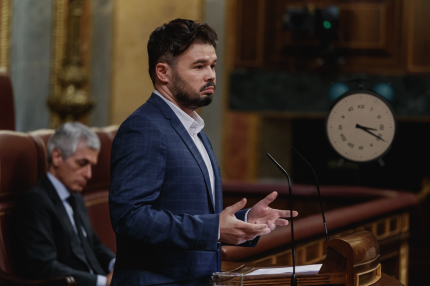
3:20
